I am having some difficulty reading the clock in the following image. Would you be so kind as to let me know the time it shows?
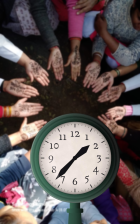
1:37
